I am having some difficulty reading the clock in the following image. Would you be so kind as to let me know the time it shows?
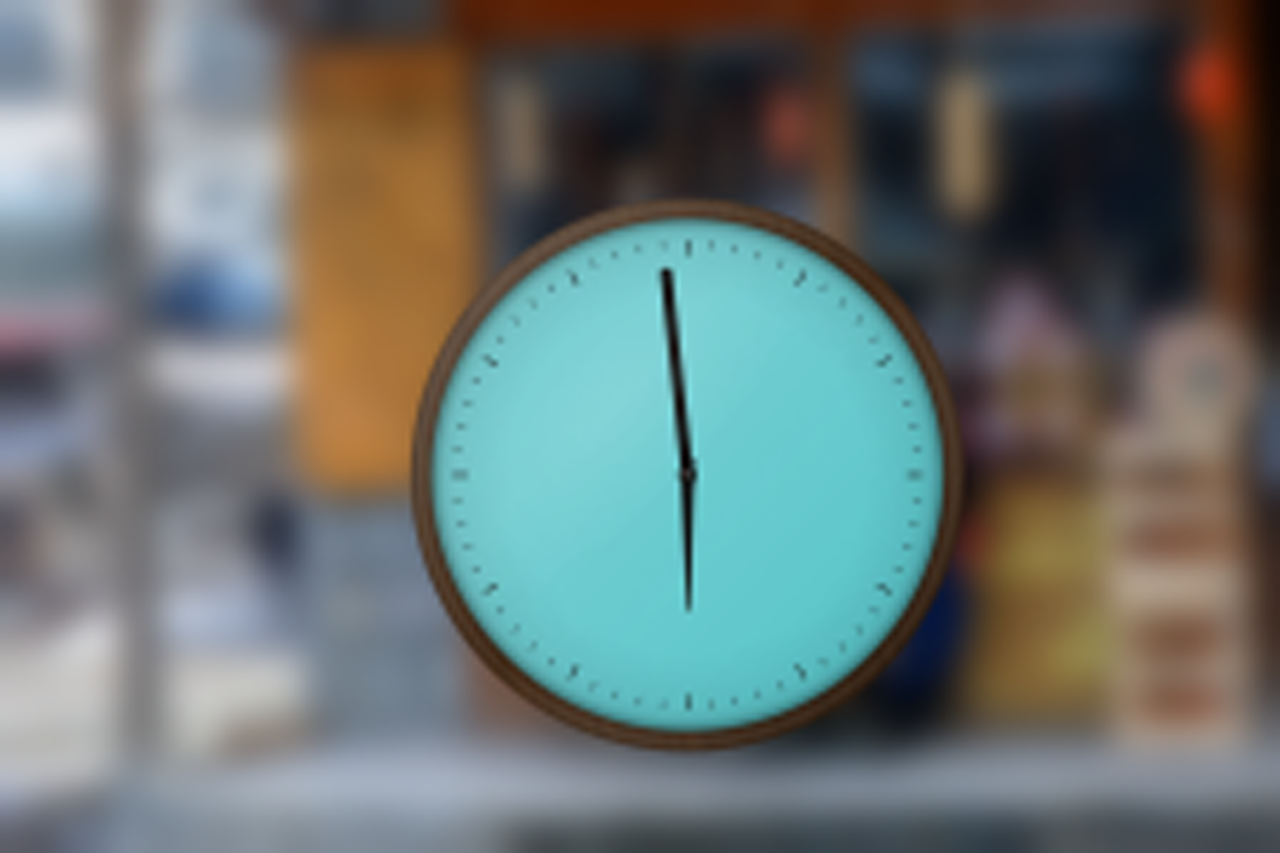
5:59
